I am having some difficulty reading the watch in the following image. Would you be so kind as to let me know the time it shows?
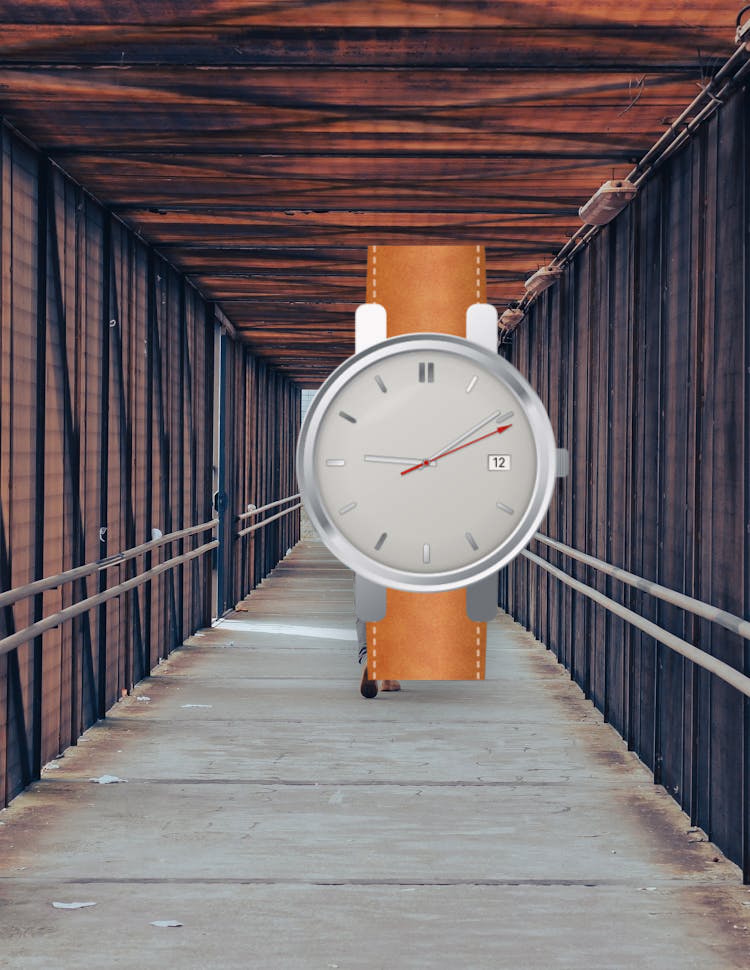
9:09:11
